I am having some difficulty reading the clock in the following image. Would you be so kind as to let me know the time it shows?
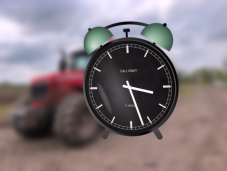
3:27
